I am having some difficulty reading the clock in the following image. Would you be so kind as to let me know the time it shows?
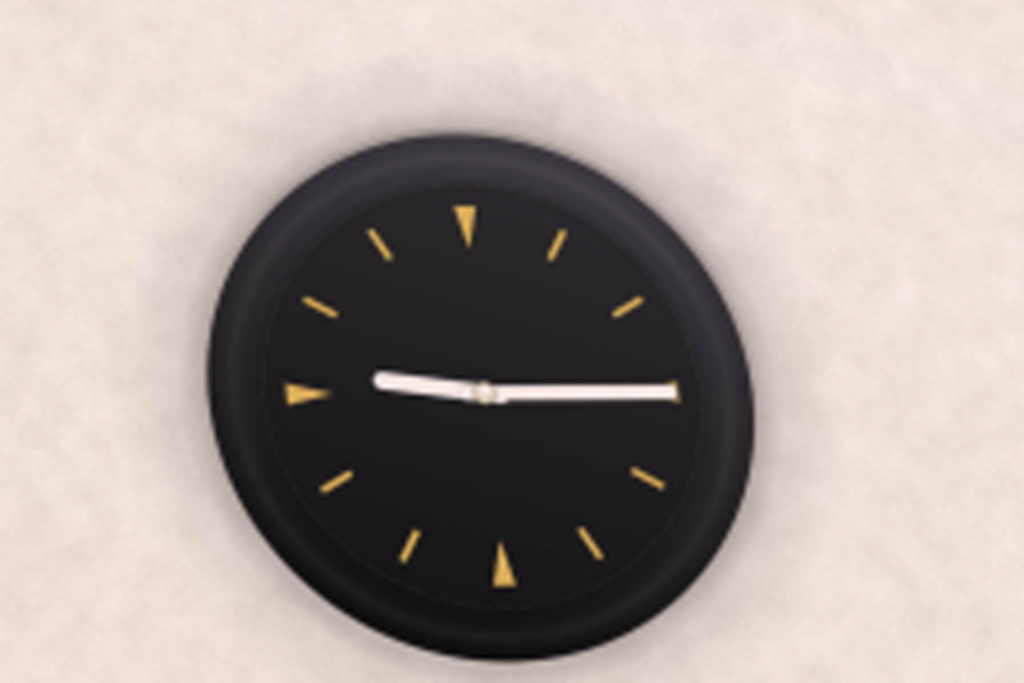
9:15
